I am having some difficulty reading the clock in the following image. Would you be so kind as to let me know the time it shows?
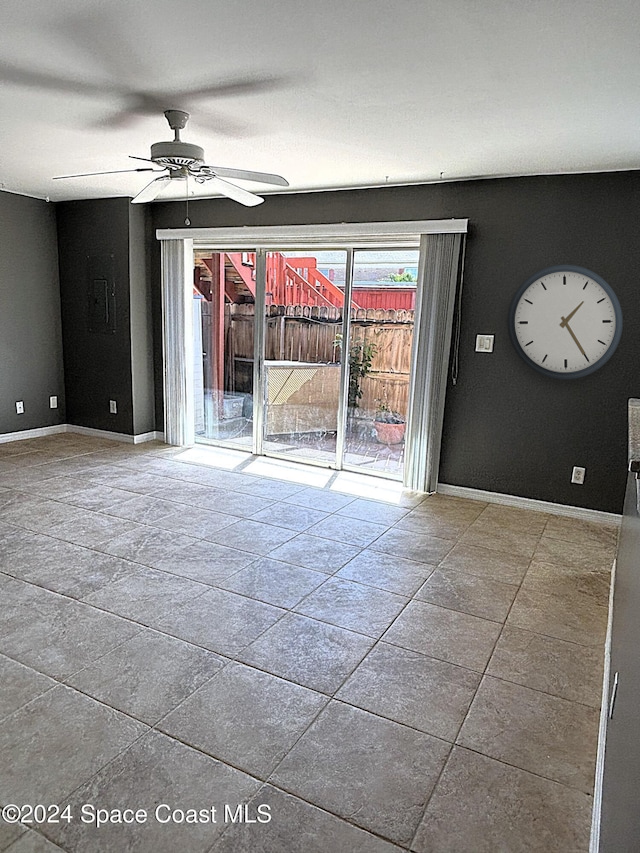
1:25
